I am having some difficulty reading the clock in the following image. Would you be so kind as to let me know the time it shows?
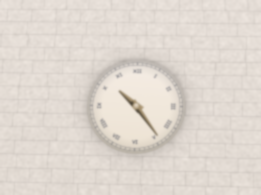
10:24
